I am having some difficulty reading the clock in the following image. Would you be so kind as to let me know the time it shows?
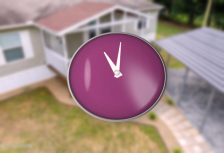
11:01
